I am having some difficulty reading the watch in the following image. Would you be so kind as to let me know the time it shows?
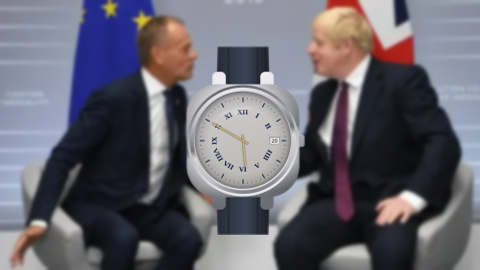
5:50
